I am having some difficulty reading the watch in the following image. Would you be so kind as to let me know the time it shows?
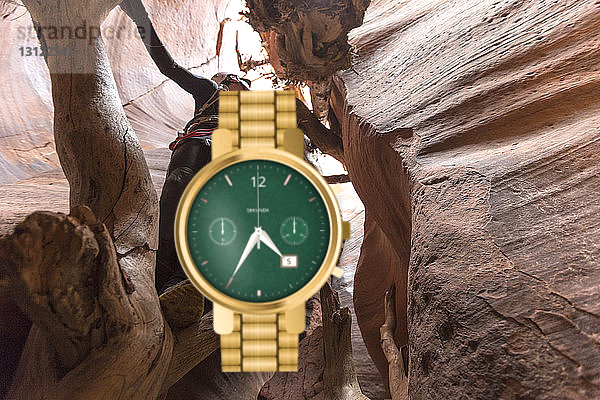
4:35
